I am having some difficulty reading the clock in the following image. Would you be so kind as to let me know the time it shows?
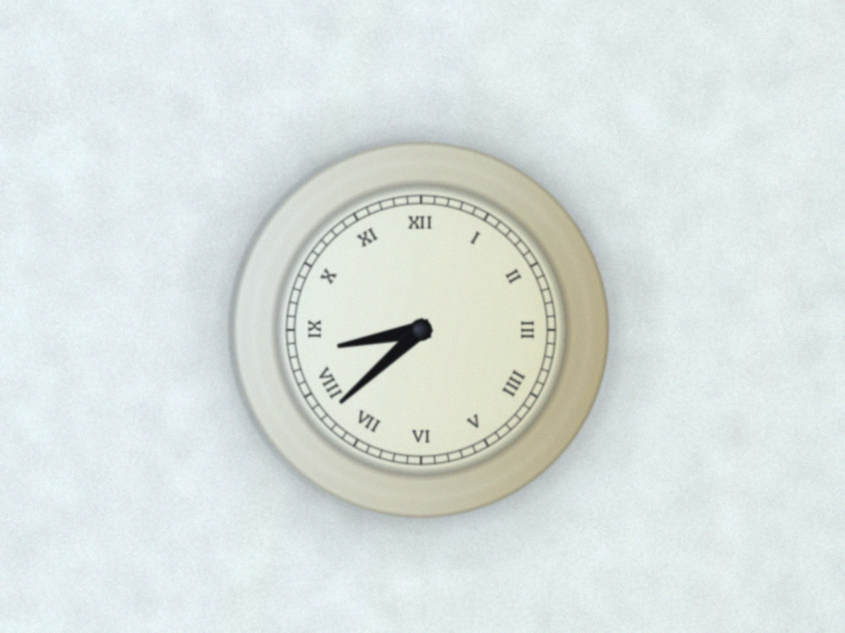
8:38
